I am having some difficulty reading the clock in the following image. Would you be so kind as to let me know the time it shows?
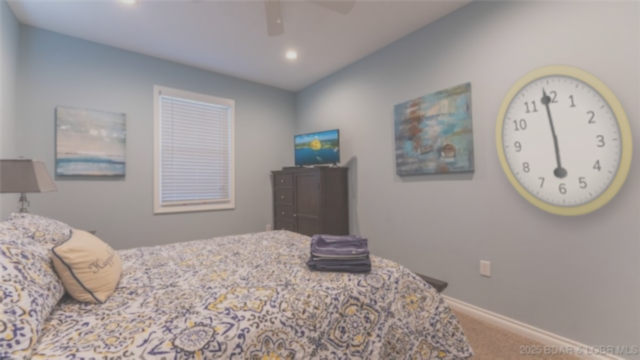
5:59
